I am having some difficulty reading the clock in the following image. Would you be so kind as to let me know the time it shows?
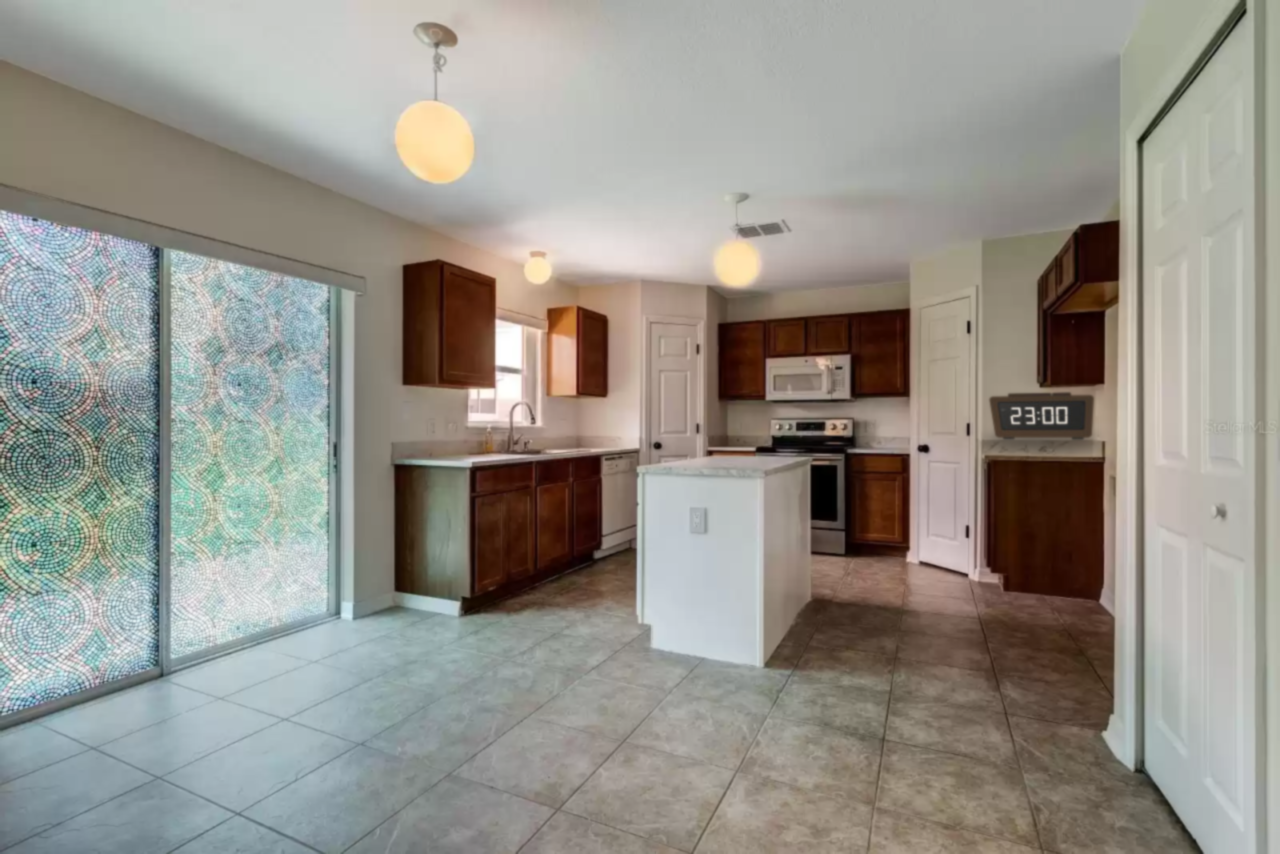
23:00
